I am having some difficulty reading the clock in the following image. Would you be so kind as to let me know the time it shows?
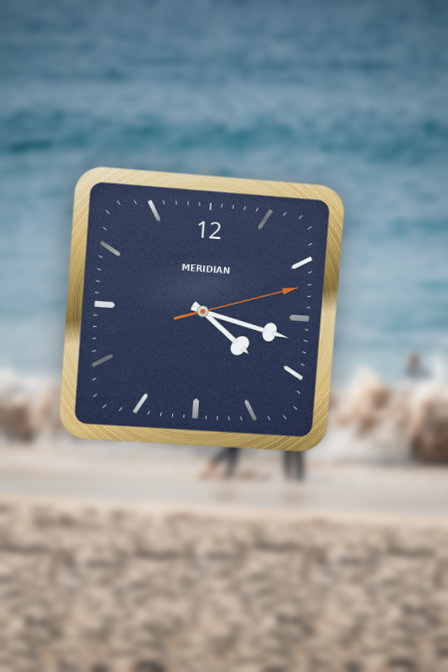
4:17:12
